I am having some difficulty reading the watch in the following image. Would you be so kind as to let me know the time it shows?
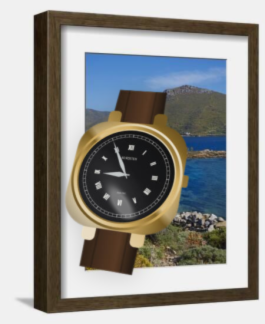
8:55
